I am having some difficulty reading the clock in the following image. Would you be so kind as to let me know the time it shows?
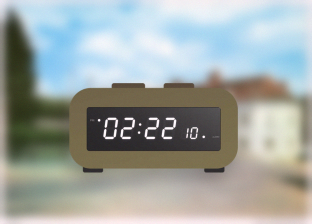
2:22:10
